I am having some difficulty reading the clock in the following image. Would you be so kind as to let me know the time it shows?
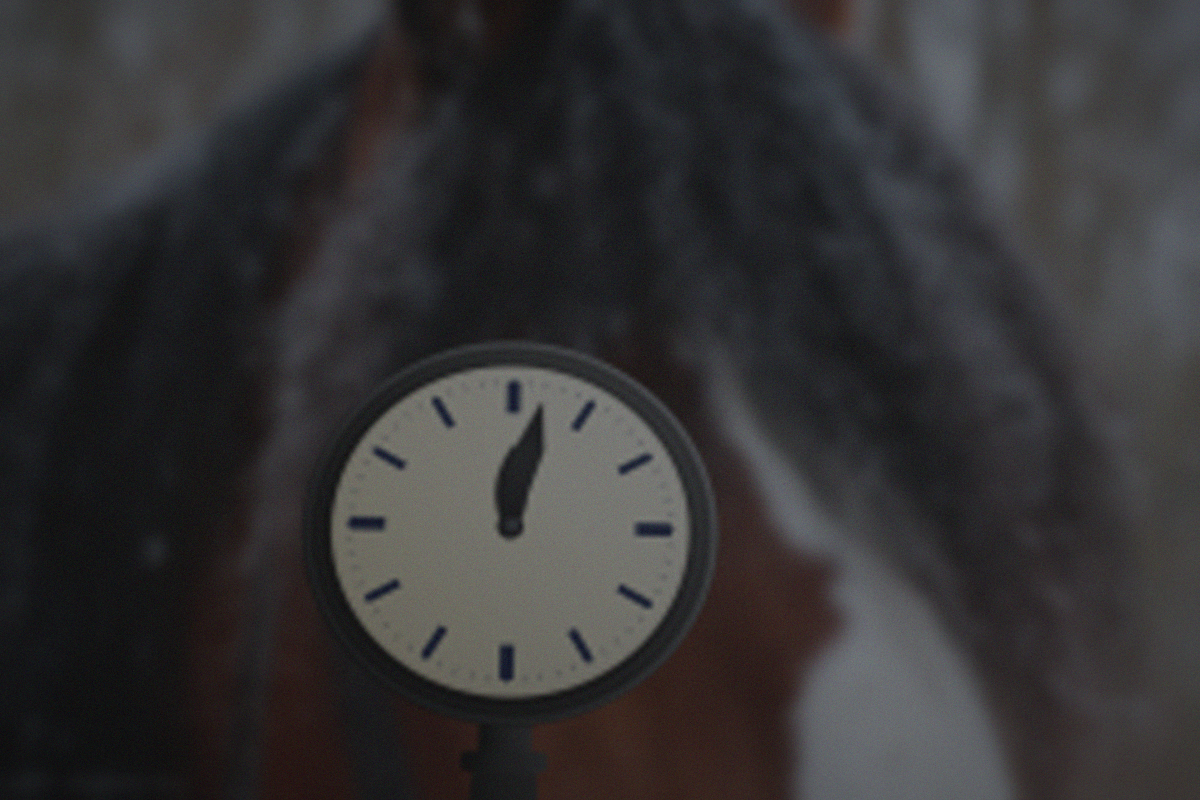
12:02
